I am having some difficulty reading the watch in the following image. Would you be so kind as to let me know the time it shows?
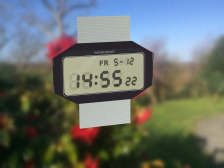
14:55:22
